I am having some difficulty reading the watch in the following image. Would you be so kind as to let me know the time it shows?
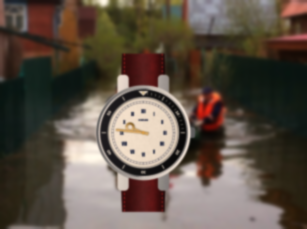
9:46
